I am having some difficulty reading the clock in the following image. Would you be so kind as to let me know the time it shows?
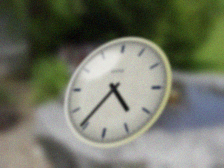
4:36
